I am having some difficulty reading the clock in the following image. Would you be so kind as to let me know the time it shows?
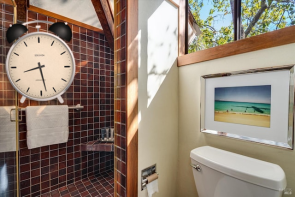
8:28
